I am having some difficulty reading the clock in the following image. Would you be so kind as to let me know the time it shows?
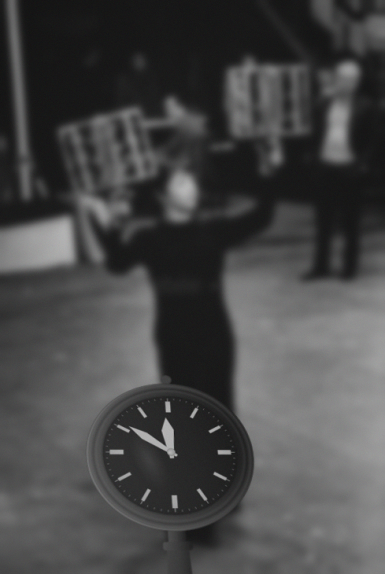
11:51
